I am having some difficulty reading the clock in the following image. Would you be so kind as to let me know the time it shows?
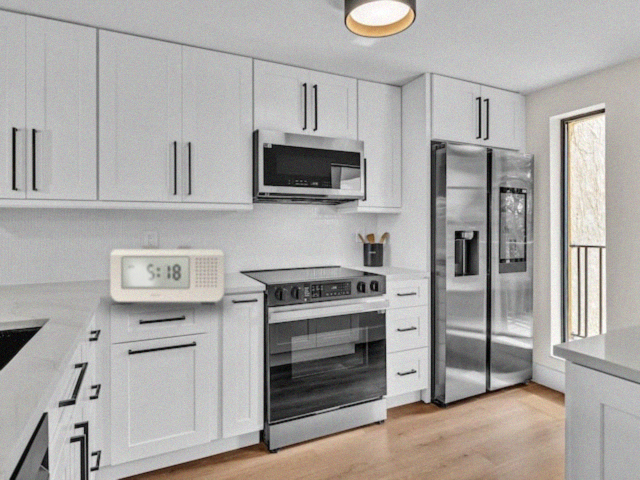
5:18
